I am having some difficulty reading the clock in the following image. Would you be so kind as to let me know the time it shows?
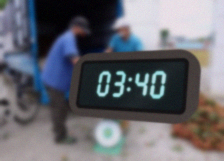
3:40
